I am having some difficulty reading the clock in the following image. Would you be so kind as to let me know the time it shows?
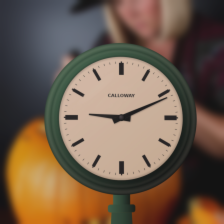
9:11
